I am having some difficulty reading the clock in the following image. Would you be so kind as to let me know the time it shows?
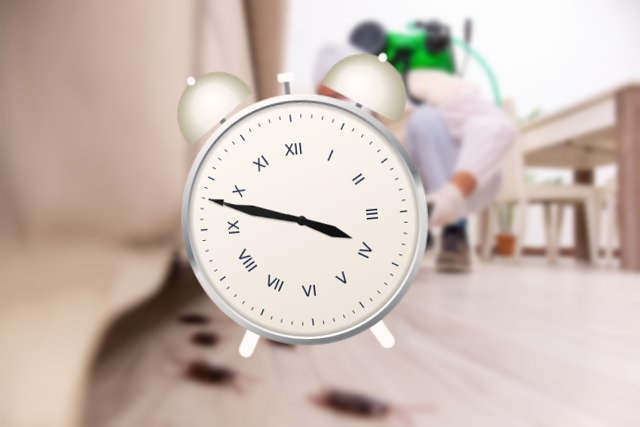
3:47:48
